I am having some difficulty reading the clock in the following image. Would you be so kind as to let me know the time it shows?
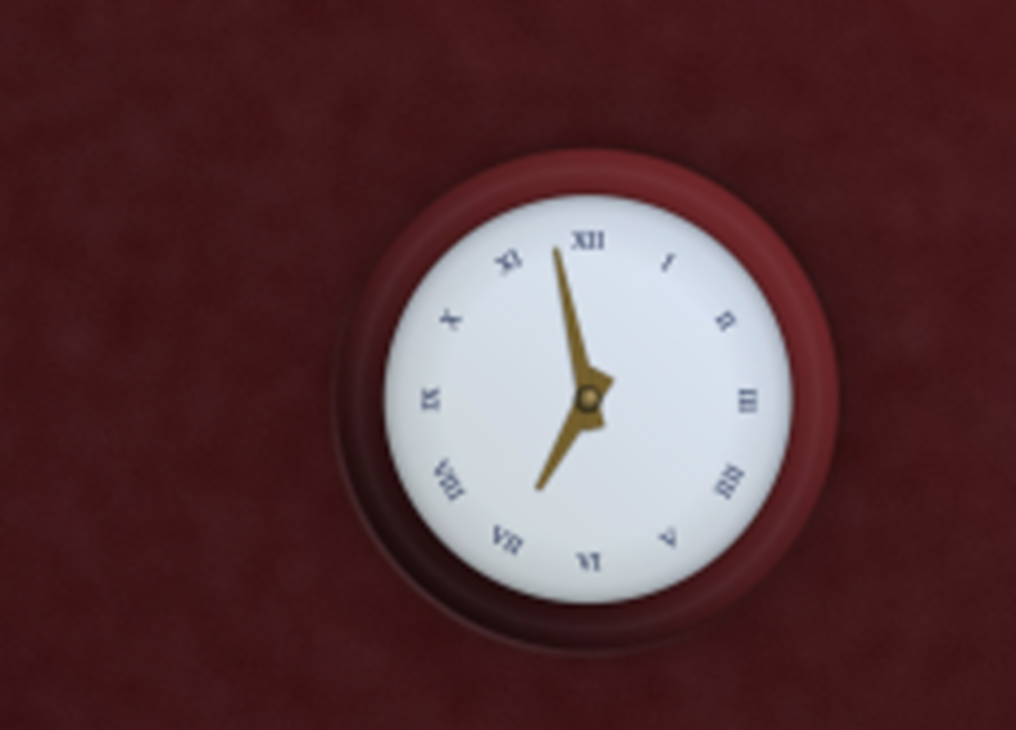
6:58
